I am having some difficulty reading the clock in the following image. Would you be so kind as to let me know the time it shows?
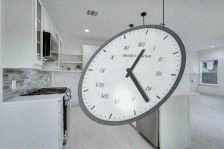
12:22
